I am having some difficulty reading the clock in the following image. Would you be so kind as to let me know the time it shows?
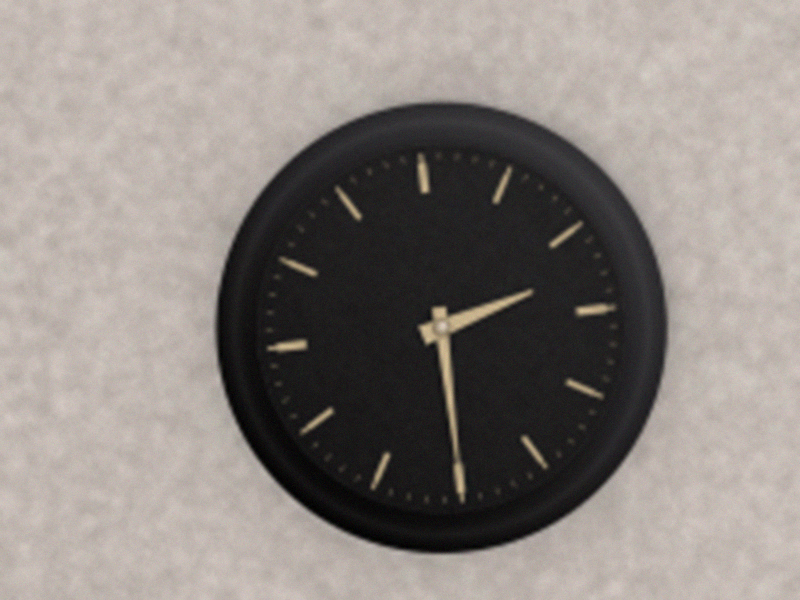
2:30
